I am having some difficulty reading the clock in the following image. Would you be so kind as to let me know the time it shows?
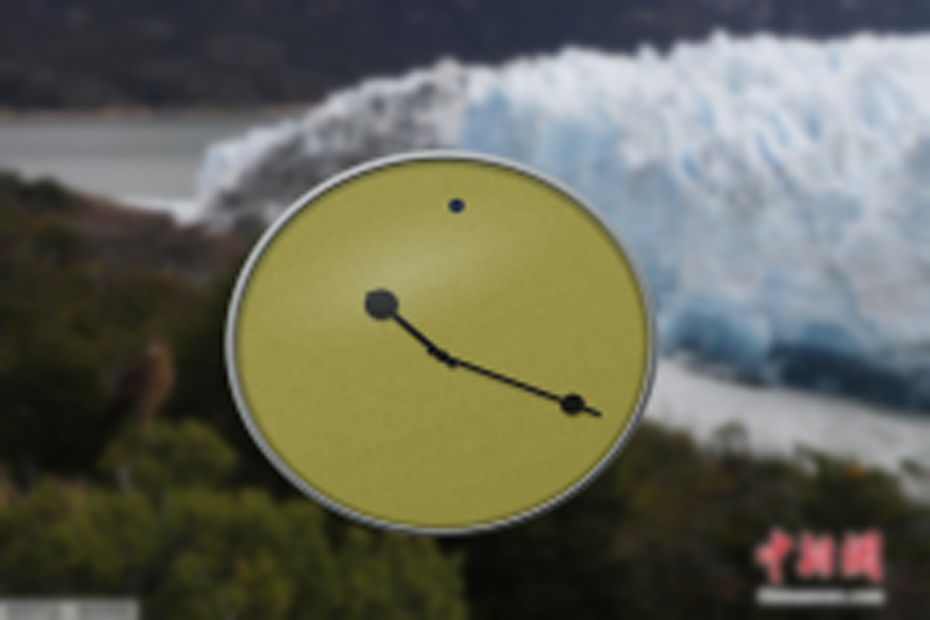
10:18
